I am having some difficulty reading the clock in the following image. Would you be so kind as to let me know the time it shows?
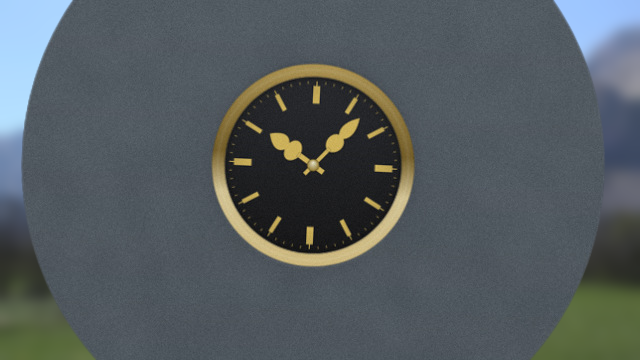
10:07
